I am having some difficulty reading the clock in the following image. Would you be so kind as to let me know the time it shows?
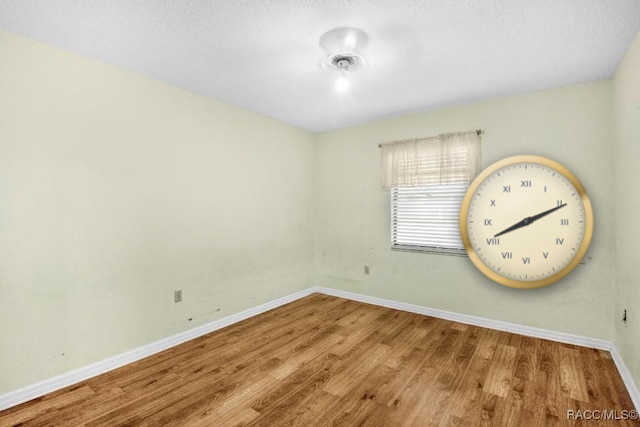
8:11
